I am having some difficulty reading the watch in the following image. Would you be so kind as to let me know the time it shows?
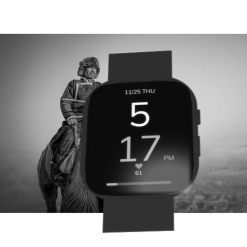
5:17
